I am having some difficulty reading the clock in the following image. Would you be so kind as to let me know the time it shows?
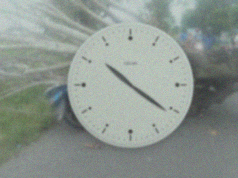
10:21
